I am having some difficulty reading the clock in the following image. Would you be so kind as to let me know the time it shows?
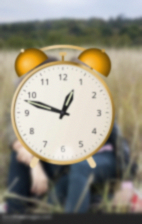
12:48
